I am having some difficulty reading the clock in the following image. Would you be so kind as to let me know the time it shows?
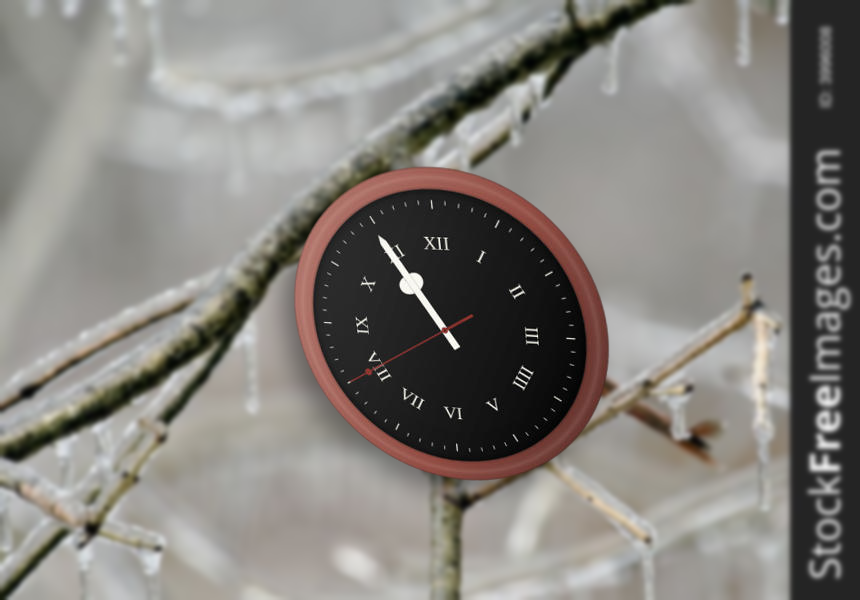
10:54:40
